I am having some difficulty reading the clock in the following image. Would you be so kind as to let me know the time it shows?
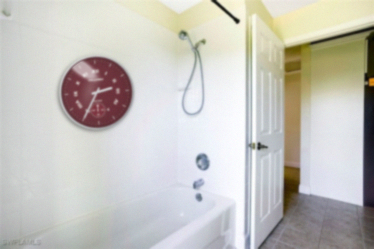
2:35
